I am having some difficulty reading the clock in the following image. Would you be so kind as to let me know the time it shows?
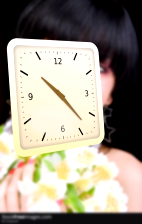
10:23
